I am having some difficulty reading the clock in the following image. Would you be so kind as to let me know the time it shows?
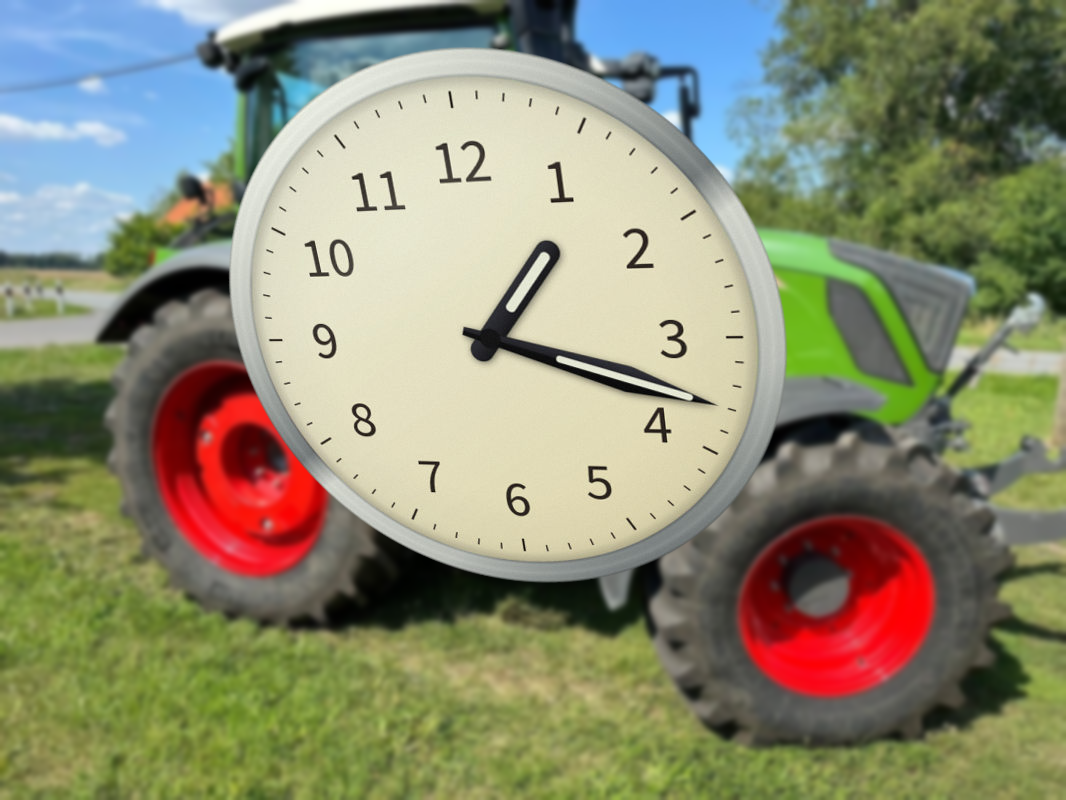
1:18
